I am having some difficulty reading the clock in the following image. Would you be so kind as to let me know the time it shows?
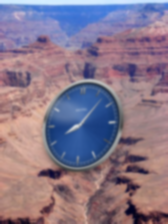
8:07
